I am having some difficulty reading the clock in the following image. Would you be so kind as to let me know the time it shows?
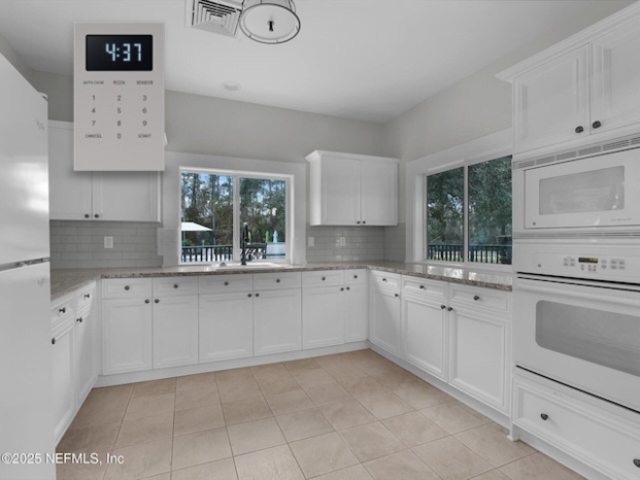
4:37
